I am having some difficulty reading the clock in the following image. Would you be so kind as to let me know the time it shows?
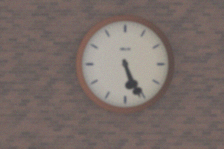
5:26
